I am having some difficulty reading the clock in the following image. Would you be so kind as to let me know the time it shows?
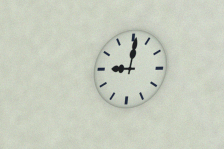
9:01
